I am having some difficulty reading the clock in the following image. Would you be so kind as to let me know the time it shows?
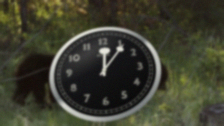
12:06
